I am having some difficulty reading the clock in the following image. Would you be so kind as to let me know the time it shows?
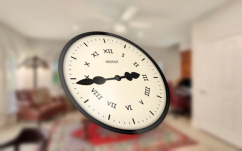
2:44
